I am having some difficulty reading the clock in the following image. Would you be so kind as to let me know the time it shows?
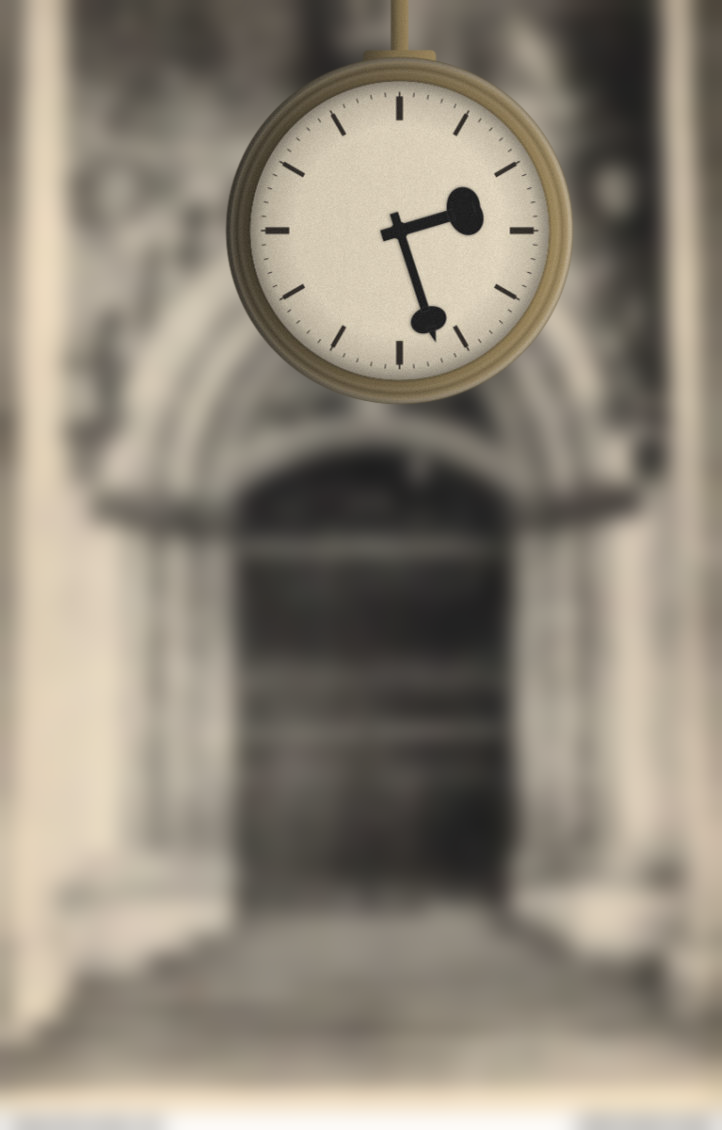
2:27
